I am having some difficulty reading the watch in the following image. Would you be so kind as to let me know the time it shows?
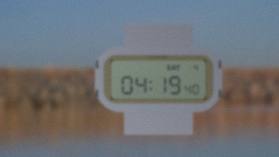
4:19
